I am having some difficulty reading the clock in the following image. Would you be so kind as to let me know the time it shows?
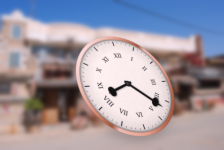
8:22
